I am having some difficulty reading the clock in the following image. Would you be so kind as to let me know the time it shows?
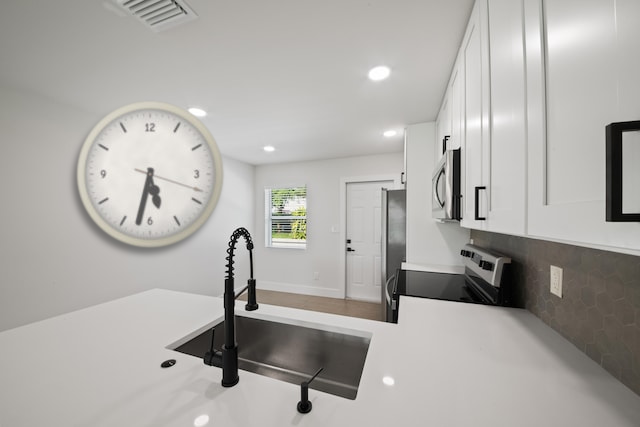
5:32:18
